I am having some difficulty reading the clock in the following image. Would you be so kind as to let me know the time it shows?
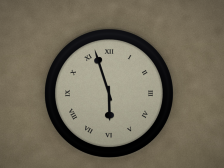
5:57
